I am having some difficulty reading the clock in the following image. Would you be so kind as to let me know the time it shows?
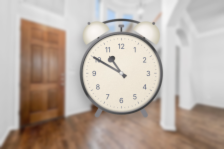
10:50
